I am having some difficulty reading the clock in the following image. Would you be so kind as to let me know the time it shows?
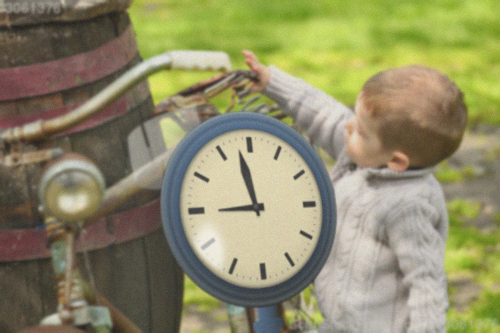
8:58
